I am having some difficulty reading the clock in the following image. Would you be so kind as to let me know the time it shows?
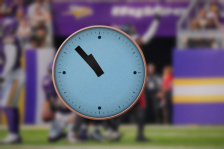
10:53
